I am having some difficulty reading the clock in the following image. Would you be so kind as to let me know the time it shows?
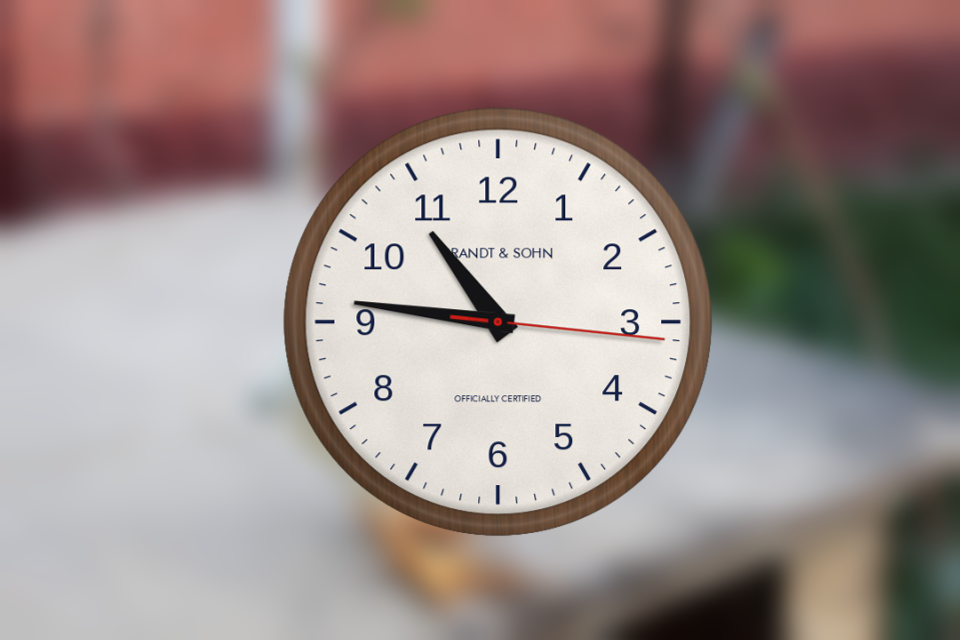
10:46:16
